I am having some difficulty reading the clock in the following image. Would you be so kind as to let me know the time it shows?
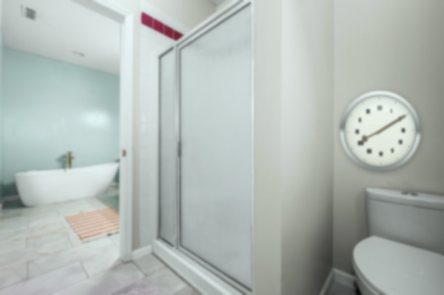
8:10
